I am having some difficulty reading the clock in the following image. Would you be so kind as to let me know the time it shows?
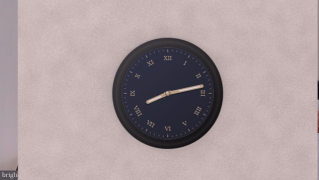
8:13
